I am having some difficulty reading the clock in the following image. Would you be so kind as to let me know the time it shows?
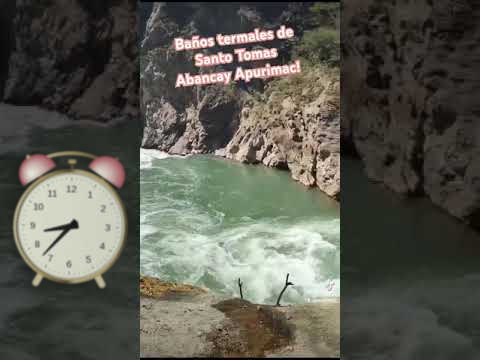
8:37
